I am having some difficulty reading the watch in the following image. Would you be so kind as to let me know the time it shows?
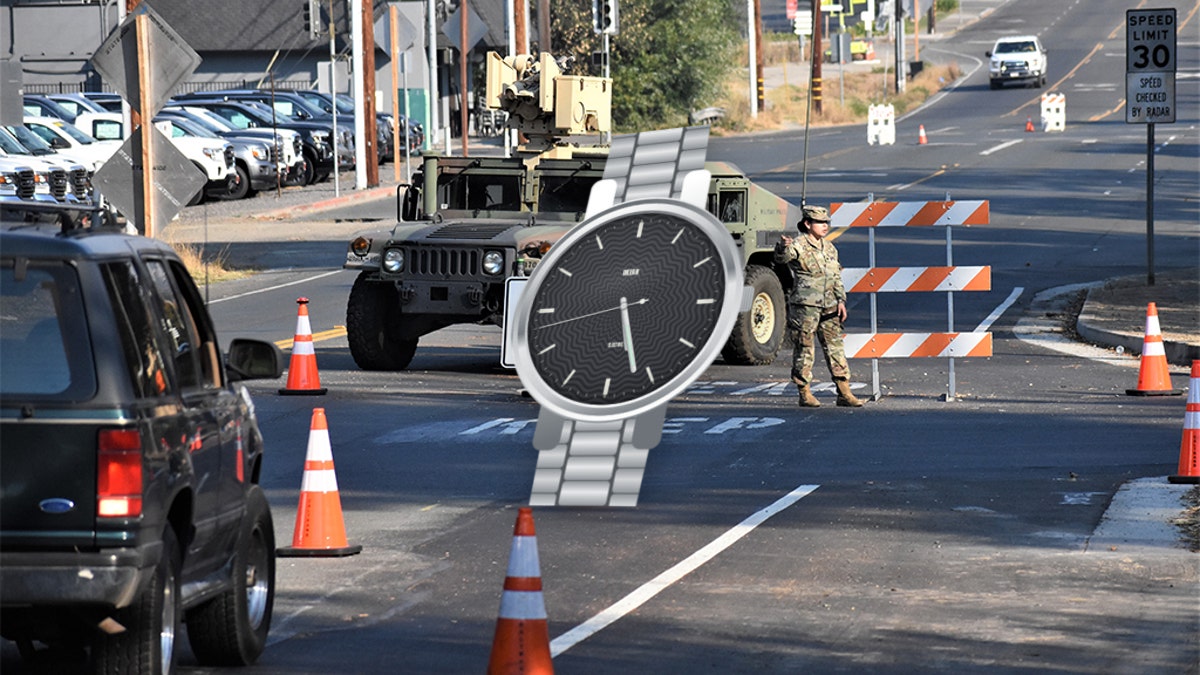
5:26:43
